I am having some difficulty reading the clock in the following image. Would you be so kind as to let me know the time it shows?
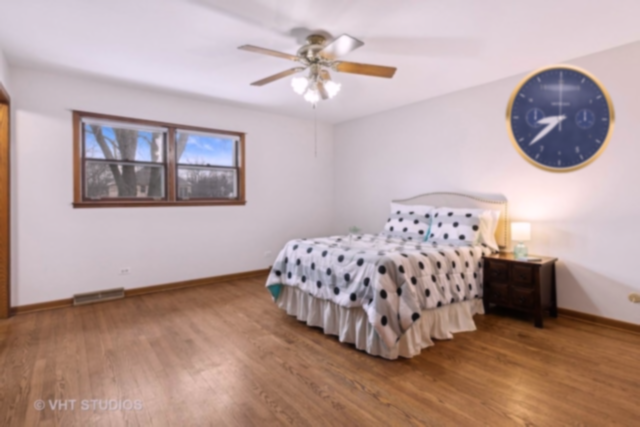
8:38
